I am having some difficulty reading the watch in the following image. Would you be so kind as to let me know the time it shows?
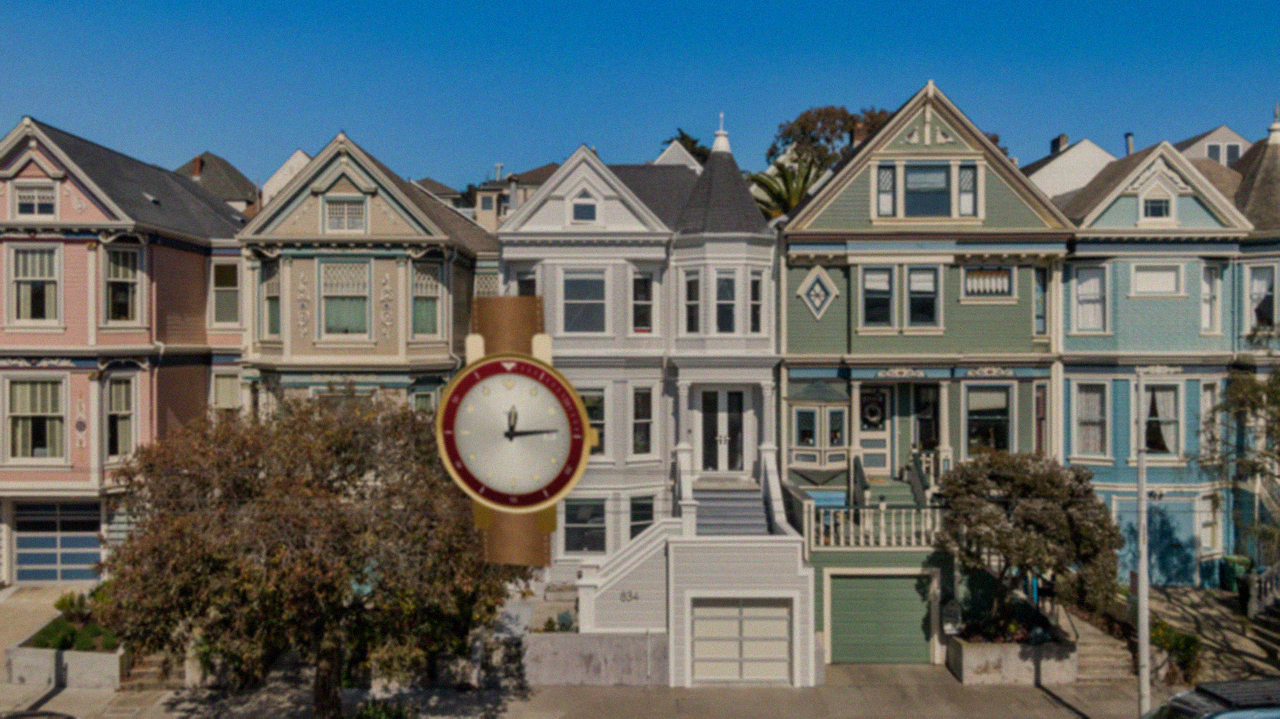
12:14
